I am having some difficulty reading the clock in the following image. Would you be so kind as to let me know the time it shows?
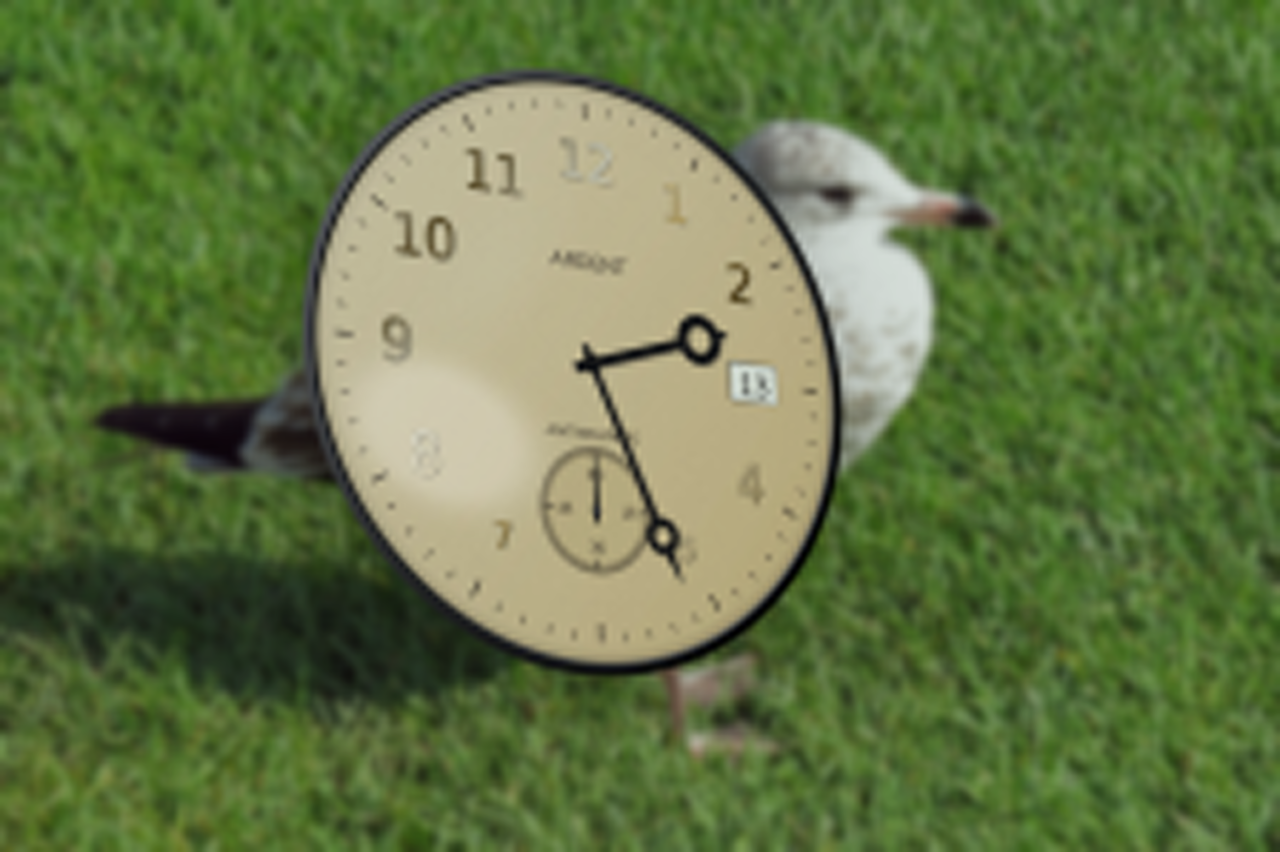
2:26
